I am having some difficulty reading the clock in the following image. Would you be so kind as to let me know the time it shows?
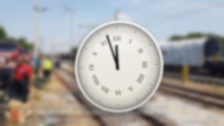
11:57
